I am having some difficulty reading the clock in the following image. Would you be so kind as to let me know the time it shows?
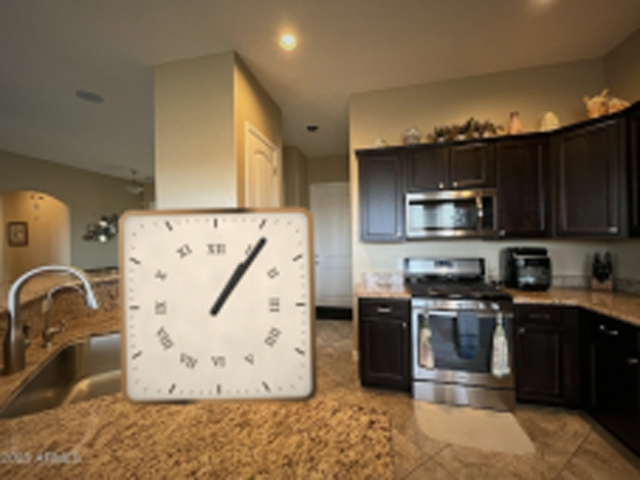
1:06
